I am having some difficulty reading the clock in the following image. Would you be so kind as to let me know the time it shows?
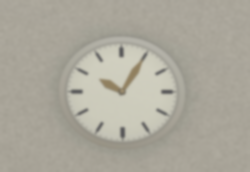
10:05
